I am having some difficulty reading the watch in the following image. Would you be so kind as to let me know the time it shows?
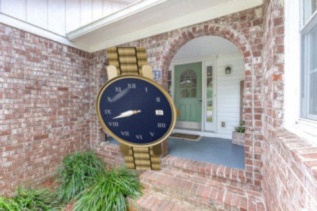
8:42
